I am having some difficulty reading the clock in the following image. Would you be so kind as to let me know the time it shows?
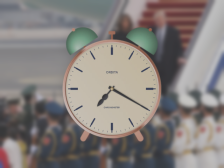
7:20
